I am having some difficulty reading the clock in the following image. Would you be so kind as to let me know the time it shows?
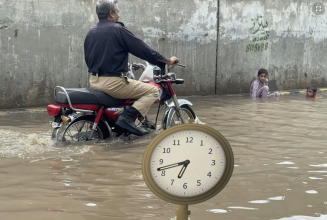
6:42
